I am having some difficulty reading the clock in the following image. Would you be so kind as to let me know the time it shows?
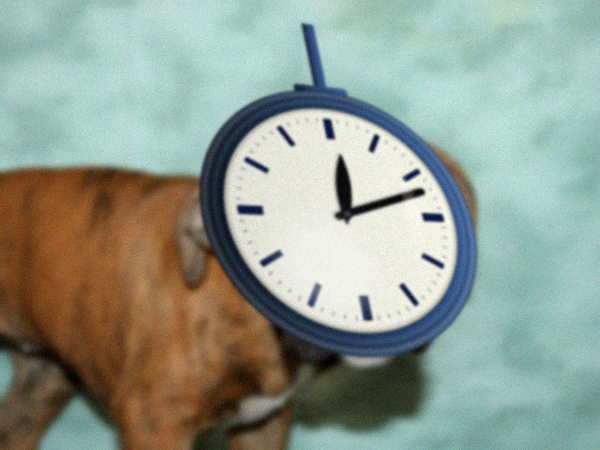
12:12
